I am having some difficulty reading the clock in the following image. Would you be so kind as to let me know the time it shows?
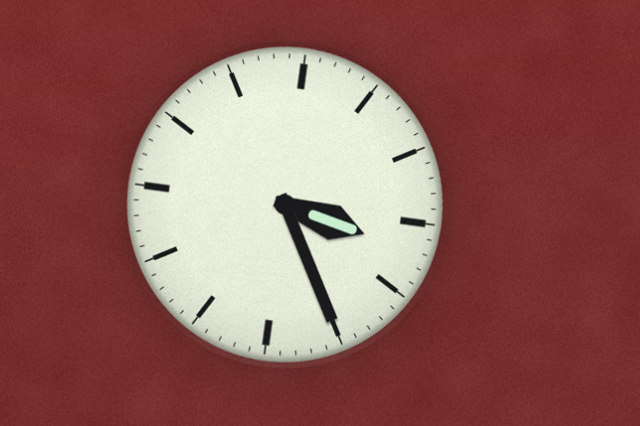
3:25
